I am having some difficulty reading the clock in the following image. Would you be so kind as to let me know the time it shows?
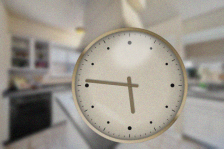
5:46
